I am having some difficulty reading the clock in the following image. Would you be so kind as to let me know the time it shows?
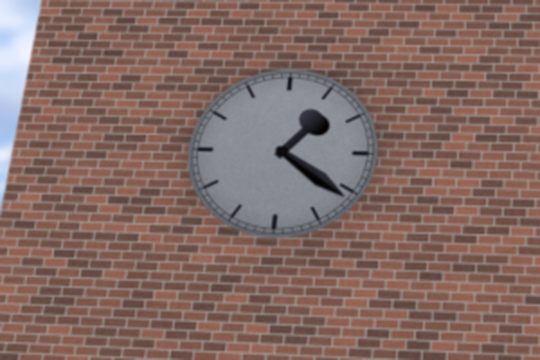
1:21
